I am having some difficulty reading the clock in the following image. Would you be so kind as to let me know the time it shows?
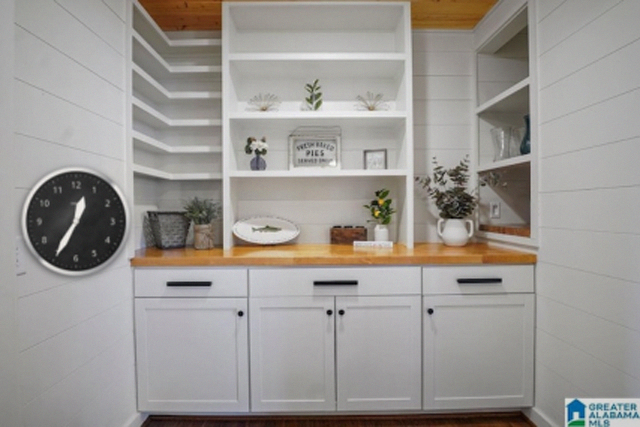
12:35
